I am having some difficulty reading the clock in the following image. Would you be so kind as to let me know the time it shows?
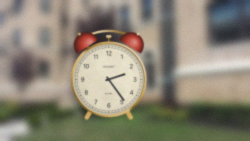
2:24
